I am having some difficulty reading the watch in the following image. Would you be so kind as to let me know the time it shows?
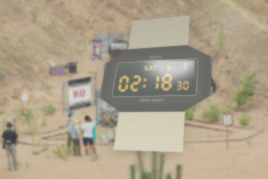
2:18
